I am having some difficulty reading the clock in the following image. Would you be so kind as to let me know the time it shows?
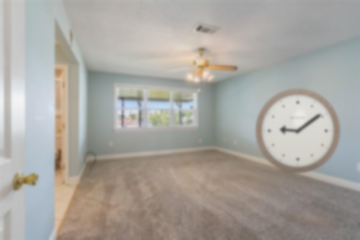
9:09
